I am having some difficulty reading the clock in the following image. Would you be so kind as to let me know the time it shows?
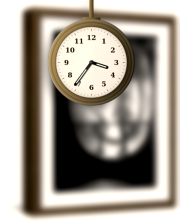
3:36
